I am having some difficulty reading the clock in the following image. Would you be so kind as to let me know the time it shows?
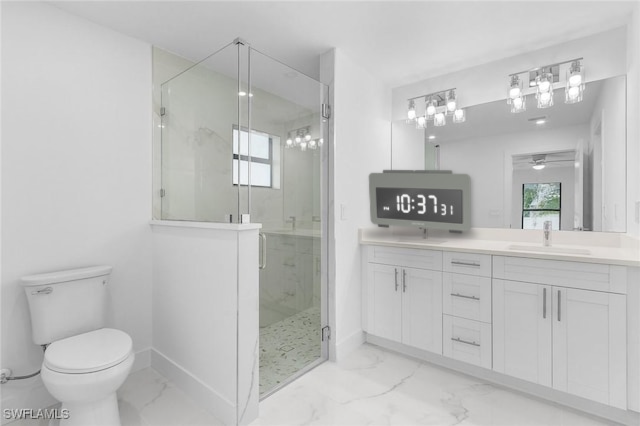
10:37:31
